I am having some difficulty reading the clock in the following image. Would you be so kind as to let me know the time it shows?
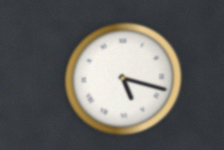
5:18
